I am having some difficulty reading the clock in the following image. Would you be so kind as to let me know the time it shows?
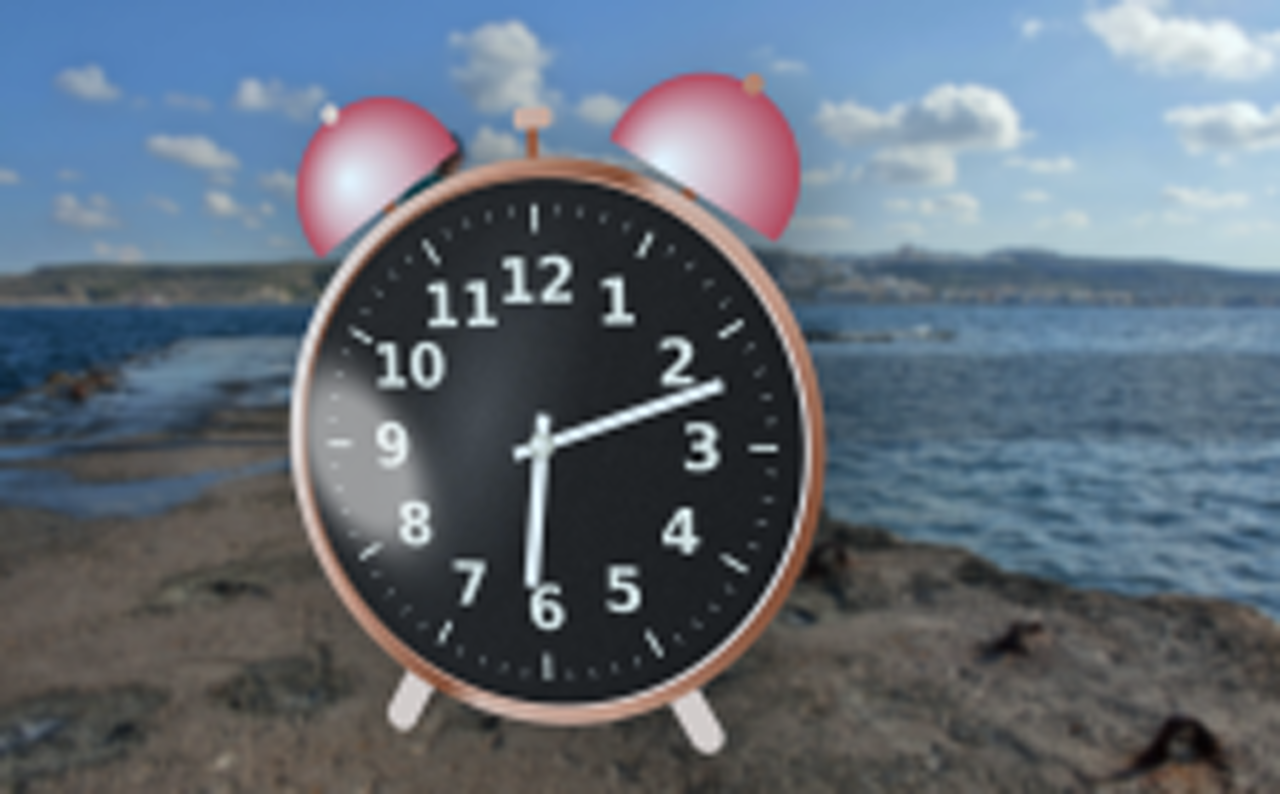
6:12
